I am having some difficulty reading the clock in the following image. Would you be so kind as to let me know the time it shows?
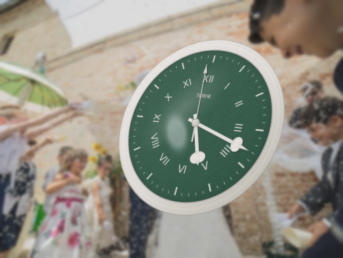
5:17:59
